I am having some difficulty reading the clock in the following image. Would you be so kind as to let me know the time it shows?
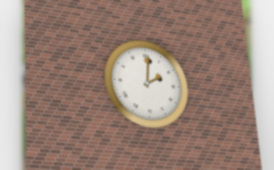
2:01
